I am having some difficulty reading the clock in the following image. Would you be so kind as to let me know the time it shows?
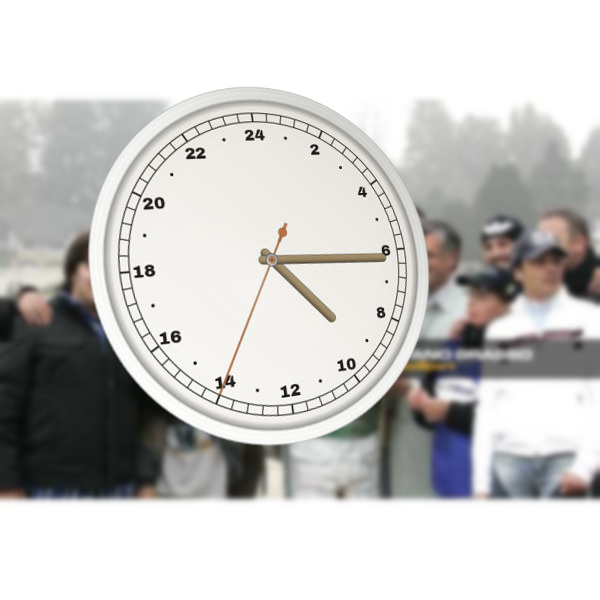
9:15:35
